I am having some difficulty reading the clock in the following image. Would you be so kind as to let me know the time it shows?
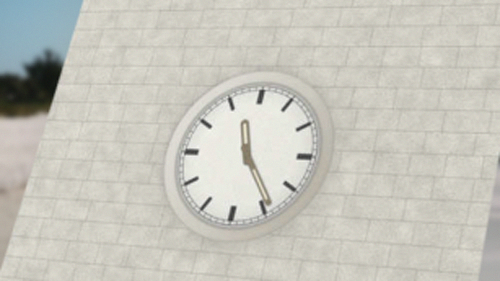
11:24
